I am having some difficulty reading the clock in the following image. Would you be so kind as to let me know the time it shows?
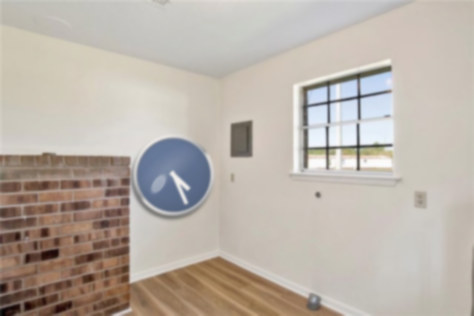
4:26
